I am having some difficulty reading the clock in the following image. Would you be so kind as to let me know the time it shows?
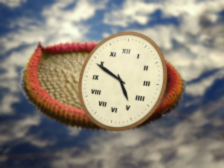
4:49
